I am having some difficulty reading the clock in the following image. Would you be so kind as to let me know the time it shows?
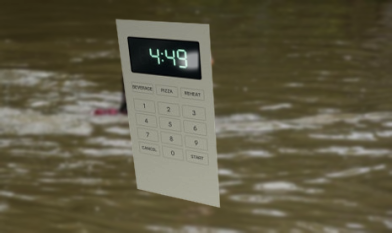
4:49
